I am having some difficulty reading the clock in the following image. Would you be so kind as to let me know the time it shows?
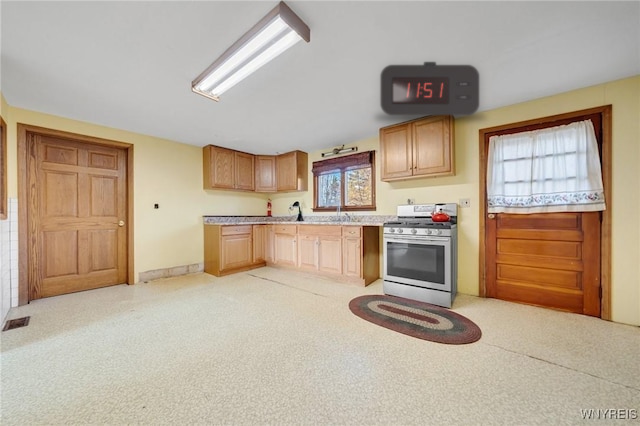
11:51
